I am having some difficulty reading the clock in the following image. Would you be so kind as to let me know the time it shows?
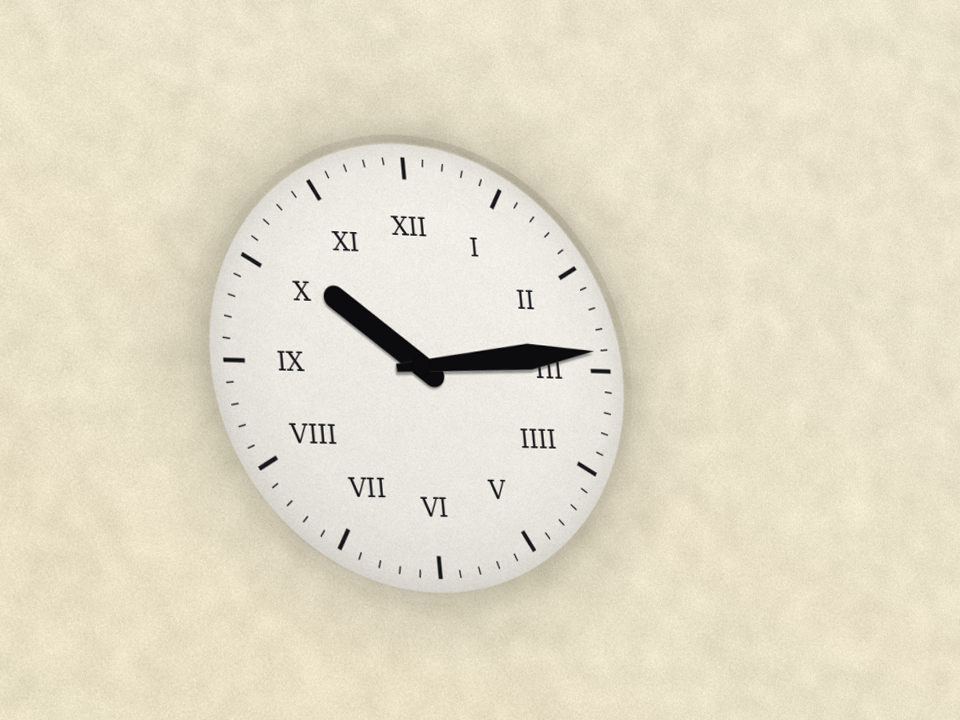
10:14
